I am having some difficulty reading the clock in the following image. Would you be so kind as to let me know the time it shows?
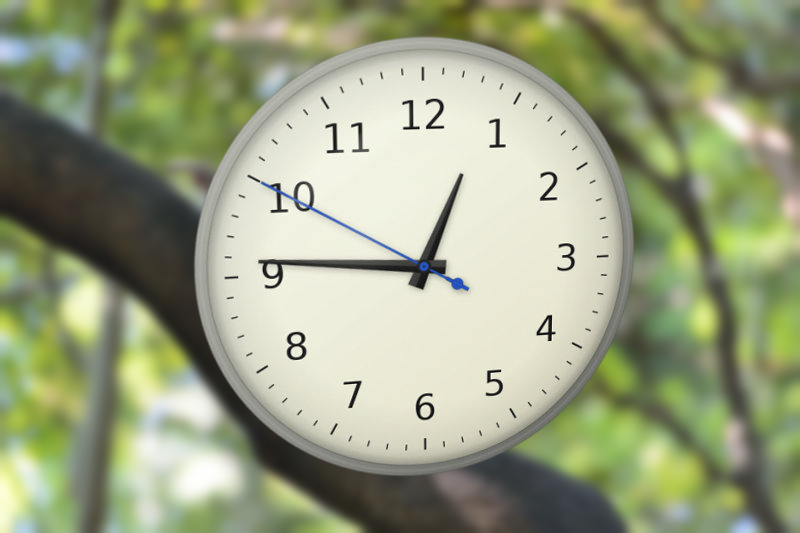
12:45:50
